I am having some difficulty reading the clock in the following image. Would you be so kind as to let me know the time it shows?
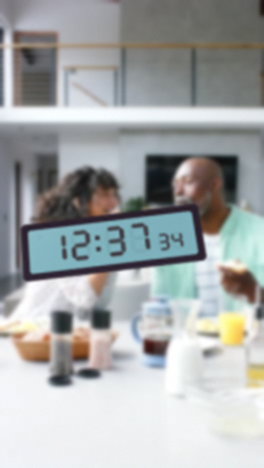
12:37:34
